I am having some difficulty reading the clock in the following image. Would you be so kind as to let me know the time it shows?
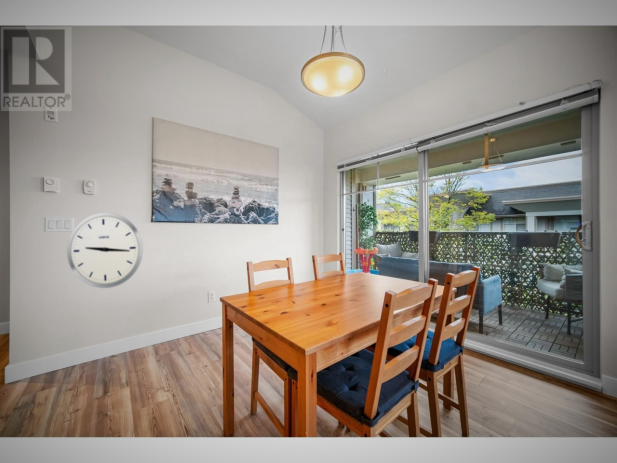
9:16
